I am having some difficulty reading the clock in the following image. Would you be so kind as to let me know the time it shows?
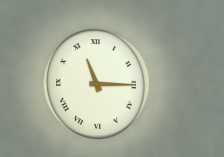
11:15
